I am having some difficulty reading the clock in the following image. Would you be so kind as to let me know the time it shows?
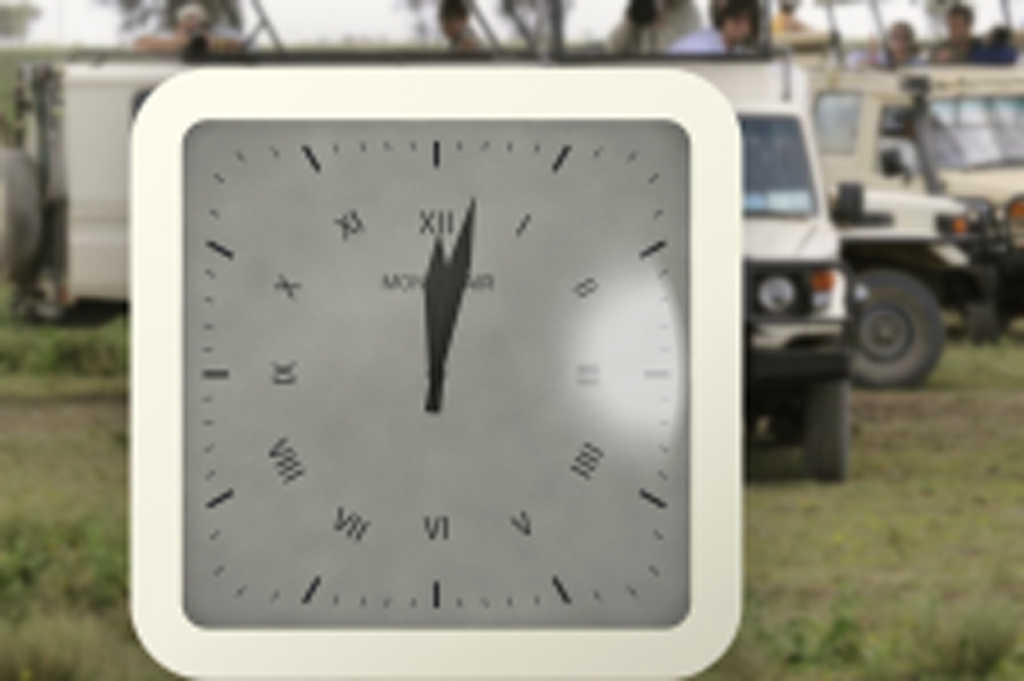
12:02
